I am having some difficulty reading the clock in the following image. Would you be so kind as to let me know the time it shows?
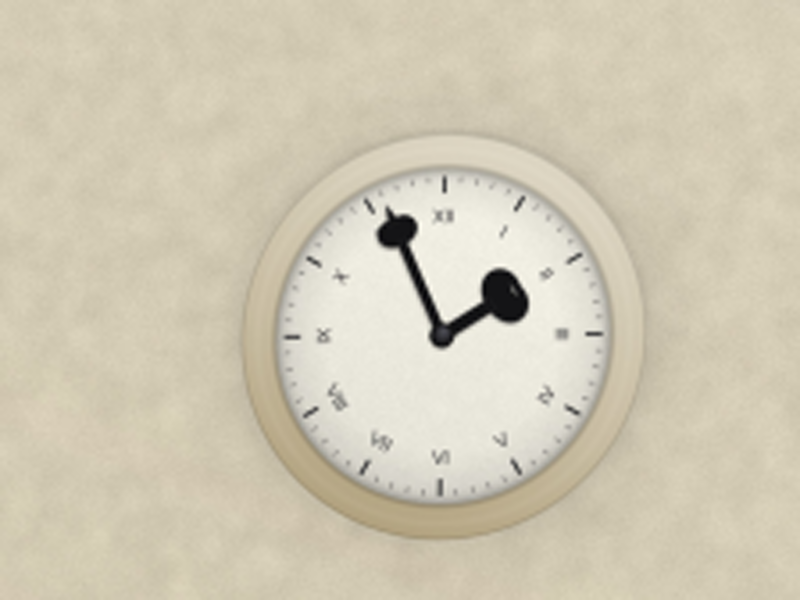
1:56
